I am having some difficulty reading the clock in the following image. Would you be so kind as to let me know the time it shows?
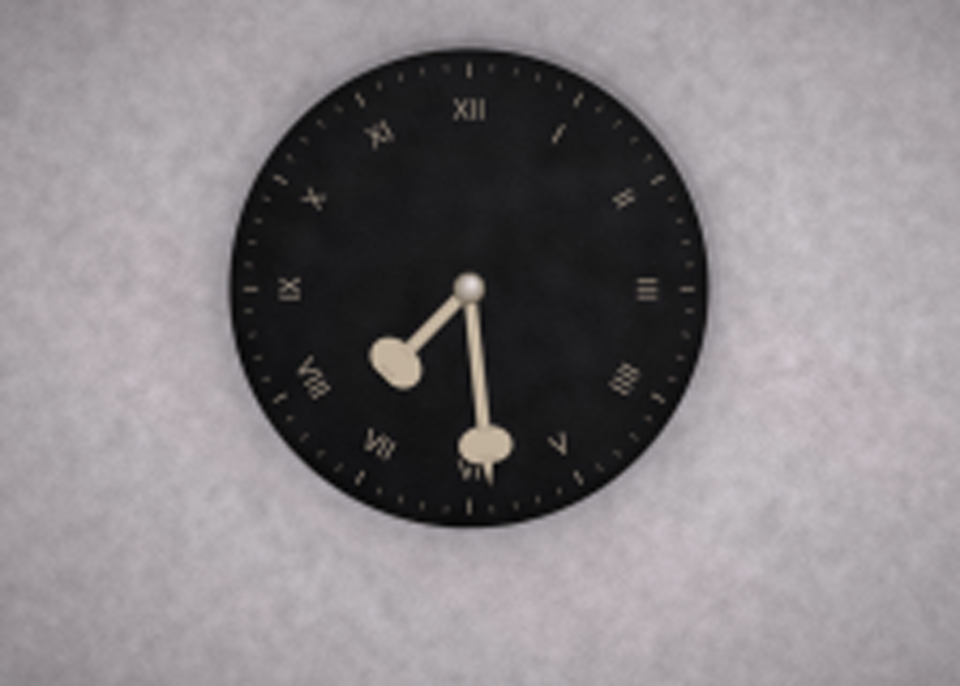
7:29
